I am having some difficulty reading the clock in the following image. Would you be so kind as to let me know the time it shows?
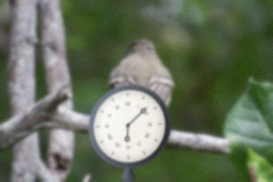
6:08
